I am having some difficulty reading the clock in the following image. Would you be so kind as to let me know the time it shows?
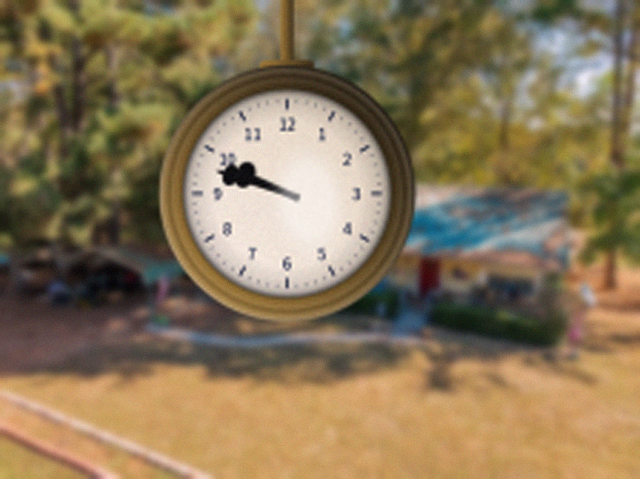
9:48
